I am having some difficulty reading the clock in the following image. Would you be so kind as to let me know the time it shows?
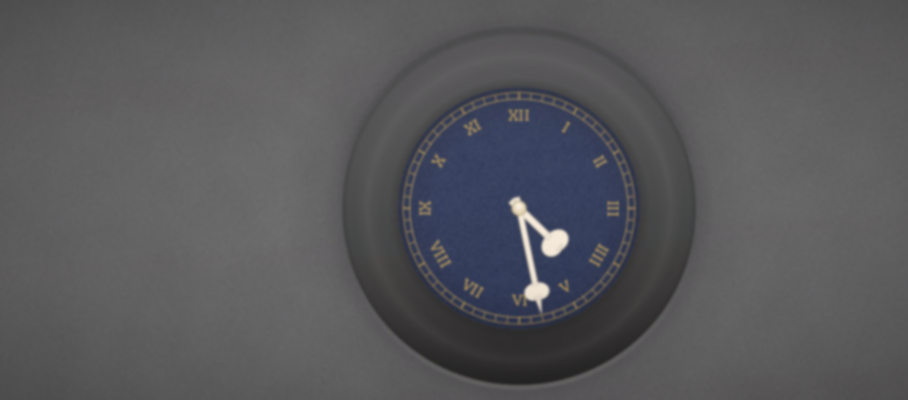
4:28
